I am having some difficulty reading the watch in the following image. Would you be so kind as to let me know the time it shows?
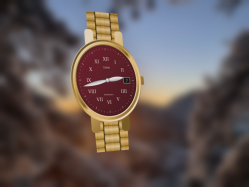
2:43
